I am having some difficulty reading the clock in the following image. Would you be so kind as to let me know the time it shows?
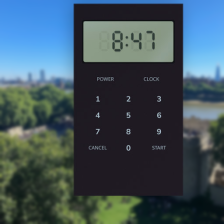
8:47
